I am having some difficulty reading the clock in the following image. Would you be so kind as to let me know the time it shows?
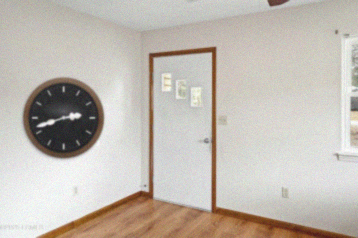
2:42
